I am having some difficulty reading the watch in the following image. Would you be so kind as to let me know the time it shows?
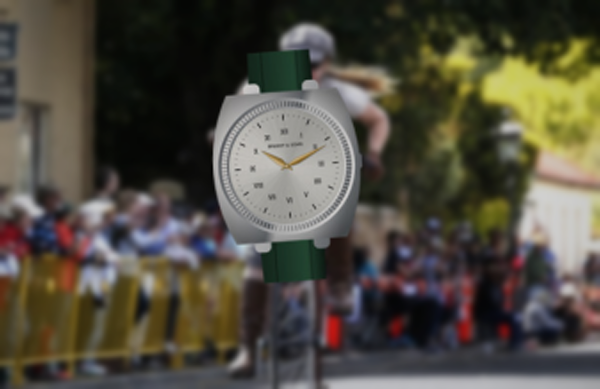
10:11
